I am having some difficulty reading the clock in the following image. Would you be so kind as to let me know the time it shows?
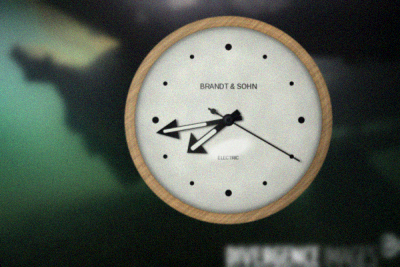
7:43:20
